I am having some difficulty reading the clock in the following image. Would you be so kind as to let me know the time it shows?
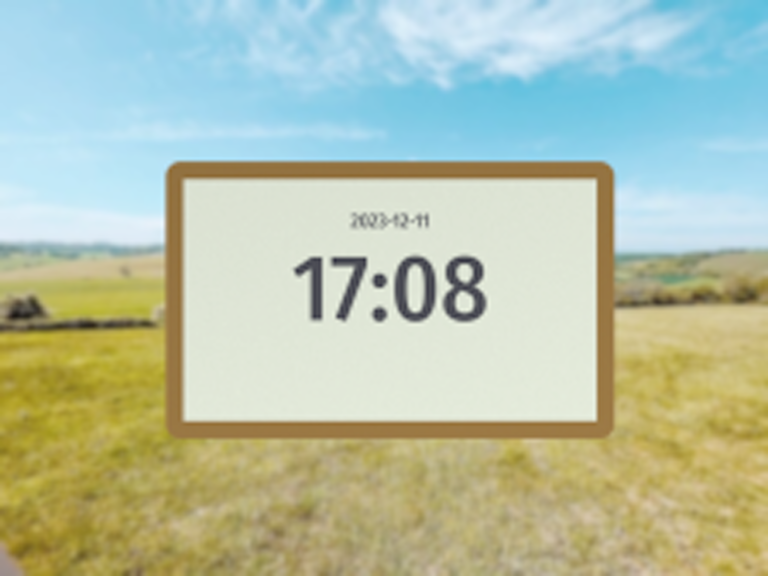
17:08
